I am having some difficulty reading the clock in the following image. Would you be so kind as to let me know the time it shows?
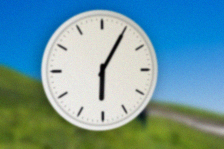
6:05
